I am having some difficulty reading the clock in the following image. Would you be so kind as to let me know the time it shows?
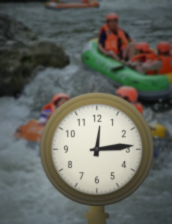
12:14
